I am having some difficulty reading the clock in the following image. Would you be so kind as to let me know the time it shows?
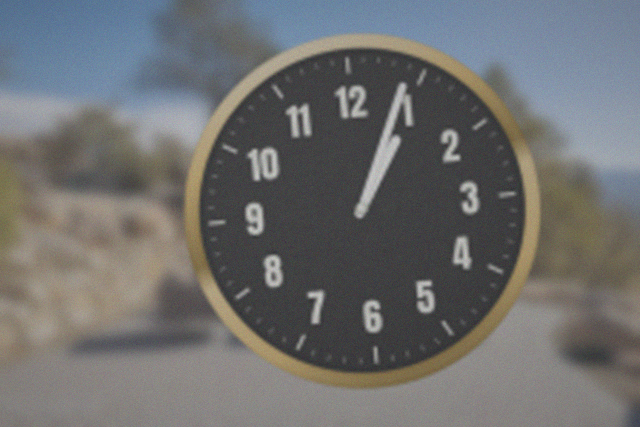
1:04
